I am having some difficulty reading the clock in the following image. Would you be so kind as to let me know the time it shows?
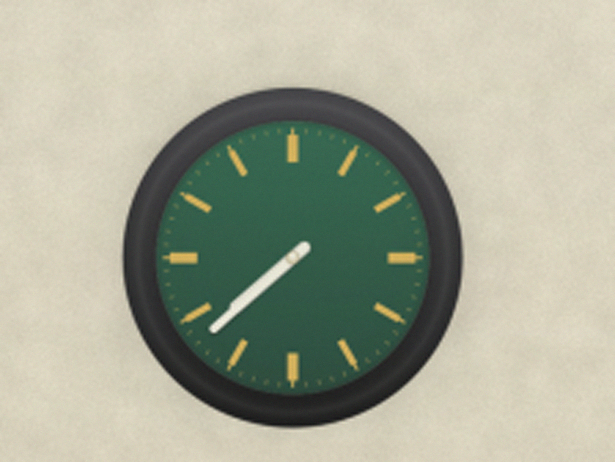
7:38
